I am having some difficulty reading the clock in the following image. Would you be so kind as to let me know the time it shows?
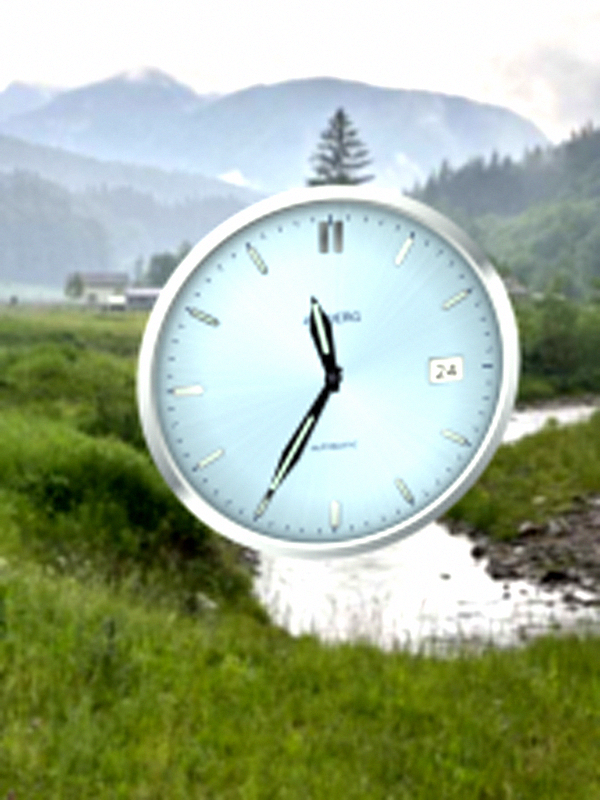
11:35
